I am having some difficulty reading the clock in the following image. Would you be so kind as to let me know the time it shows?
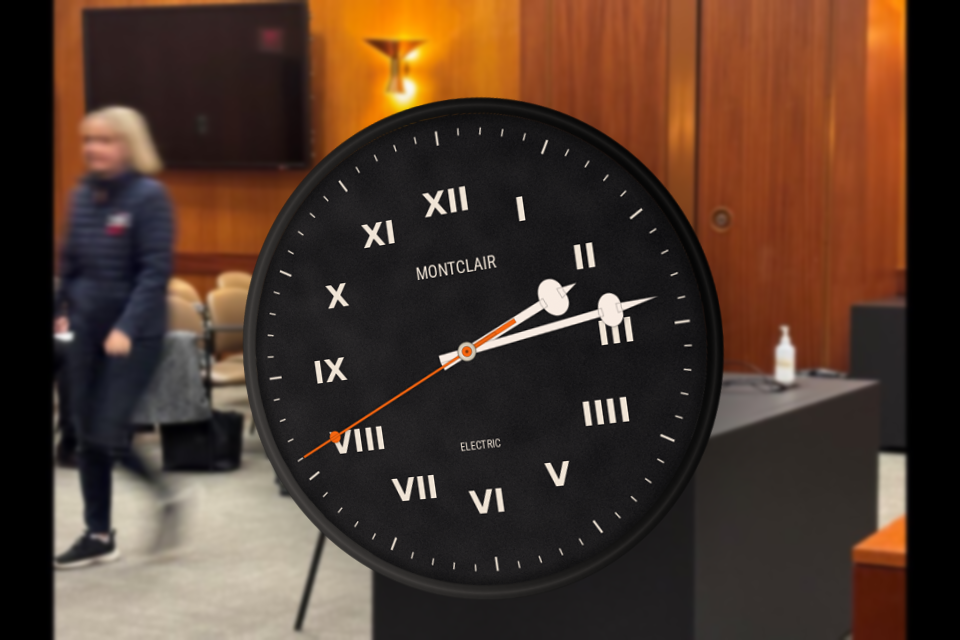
2:13:41
